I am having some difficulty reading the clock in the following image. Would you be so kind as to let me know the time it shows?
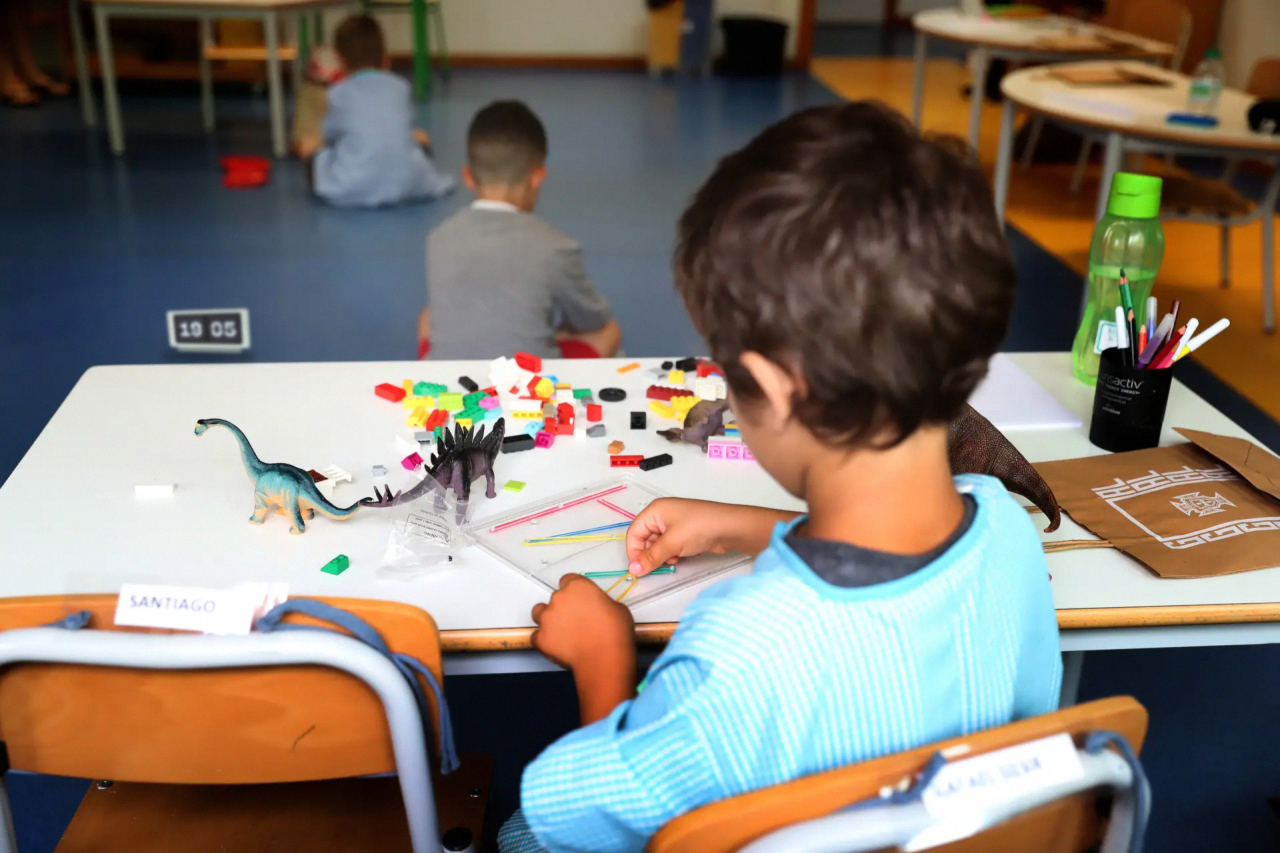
19:05
